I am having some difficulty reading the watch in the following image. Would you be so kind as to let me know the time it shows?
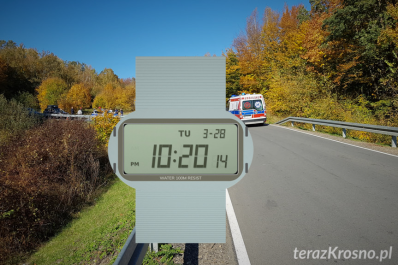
10:20:14
